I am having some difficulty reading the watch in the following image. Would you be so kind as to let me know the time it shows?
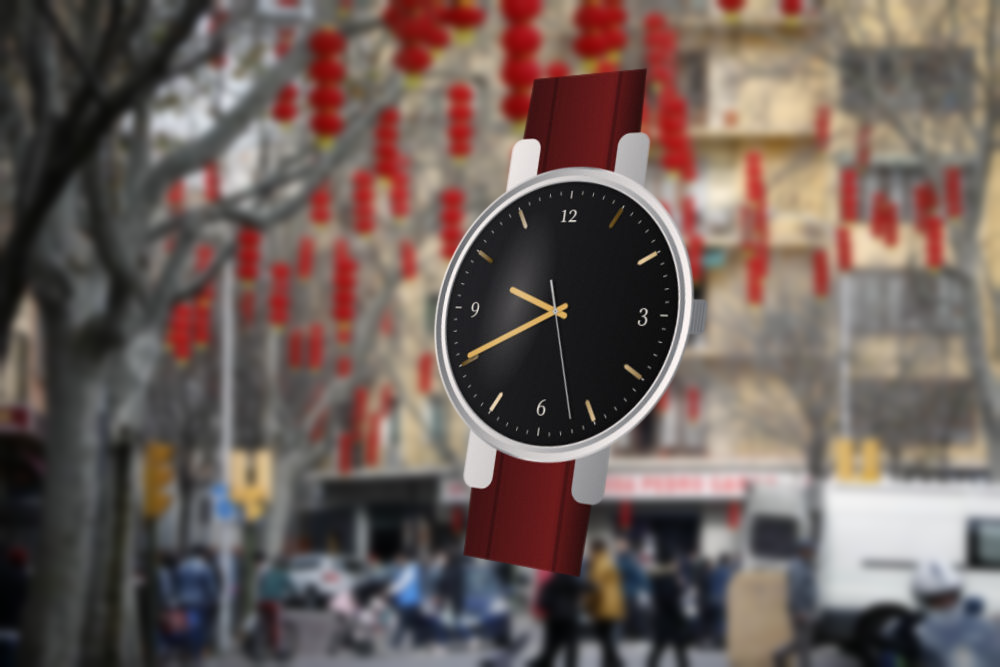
9:40:27
